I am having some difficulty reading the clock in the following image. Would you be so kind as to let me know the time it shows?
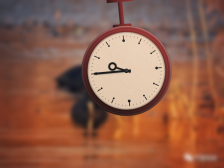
9:45
